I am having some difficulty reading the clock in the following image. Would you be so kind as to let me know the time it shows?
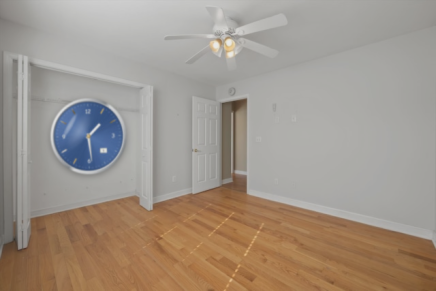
1:29
